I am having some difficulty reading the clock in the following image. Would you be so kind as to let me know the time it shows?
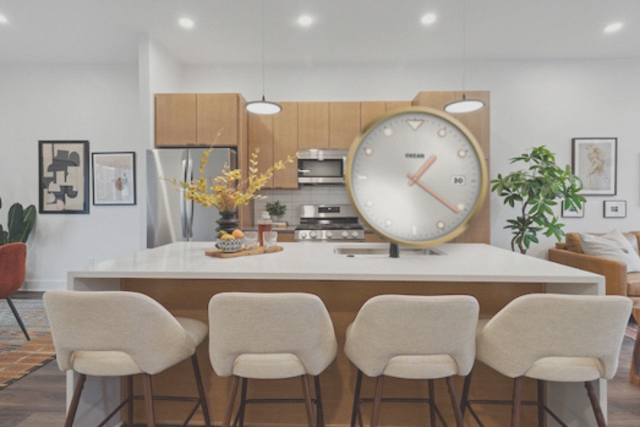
1:21
